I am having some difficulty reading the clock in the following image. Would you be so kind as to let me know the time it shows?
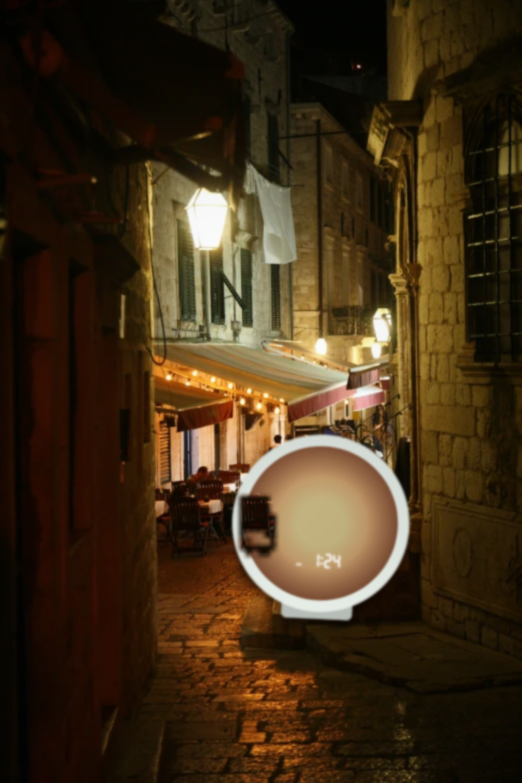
1:24
